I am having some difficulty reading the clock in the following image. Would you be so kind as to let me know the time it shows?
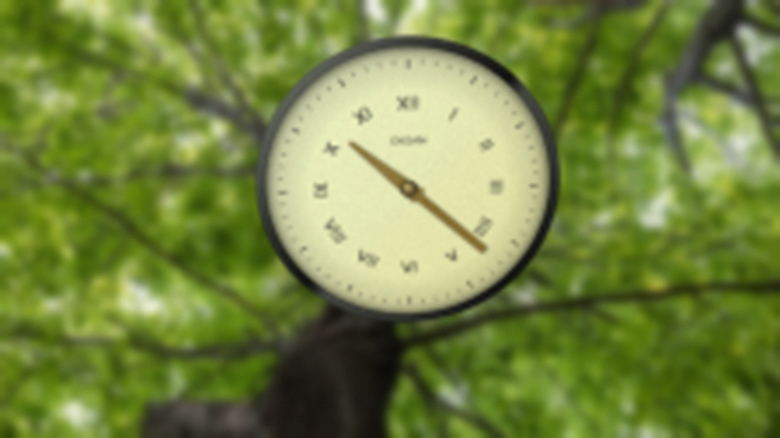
10:22
